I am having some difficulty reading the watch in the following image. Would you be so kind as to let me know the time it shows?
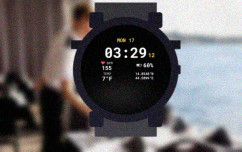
3:29
